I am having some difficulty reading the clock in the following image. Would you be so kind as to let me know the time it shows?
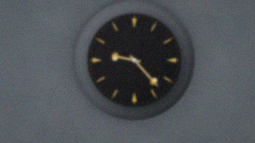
9:23
